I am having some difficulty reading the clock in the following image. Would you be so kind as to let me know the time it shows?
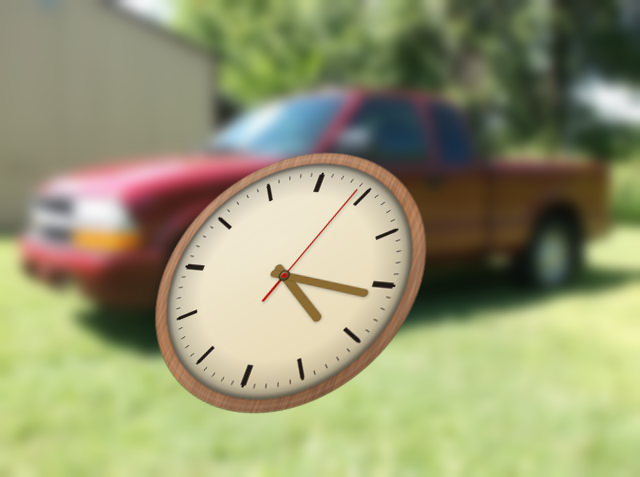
4:16:04
